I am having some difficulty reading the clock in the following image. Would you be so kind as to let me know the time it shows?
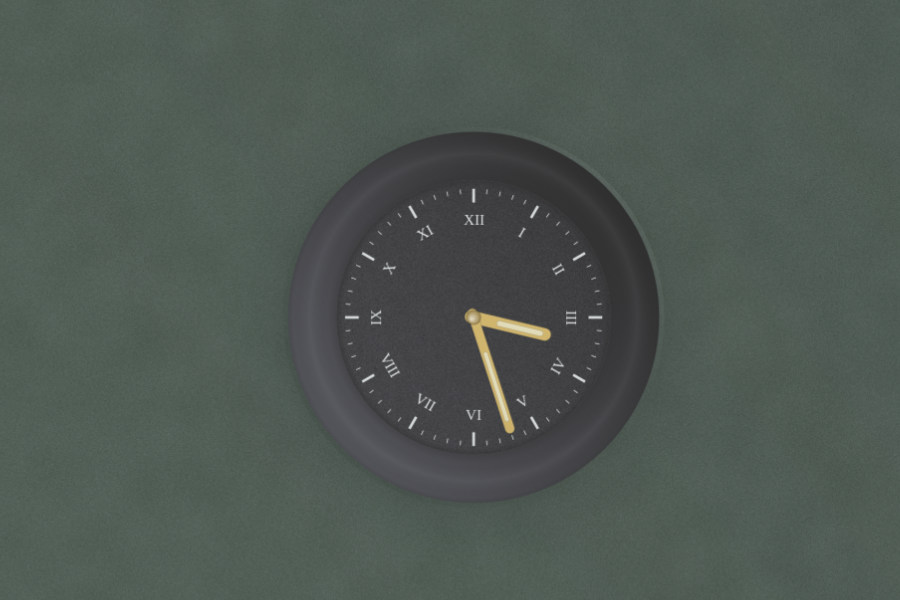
3:27
